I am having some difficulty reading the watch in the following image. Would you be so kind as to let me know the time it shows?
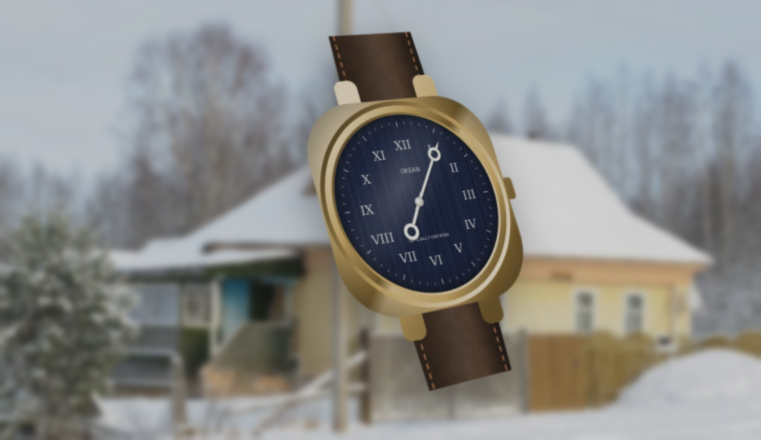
7:06
